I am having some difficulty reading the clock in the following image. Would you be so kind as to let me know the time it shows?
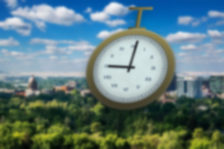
9:01
